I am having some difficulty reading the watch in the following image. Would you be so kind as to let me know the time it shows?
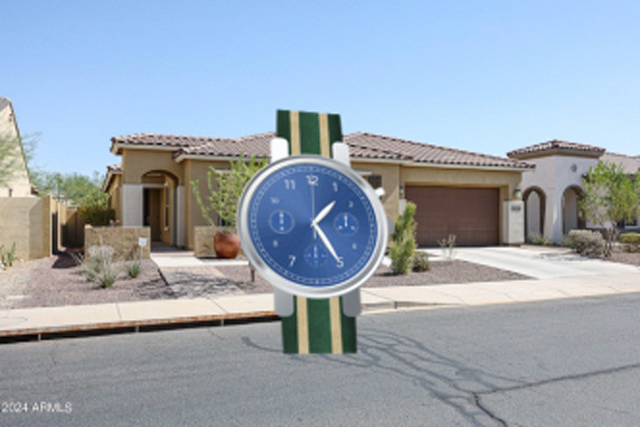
1:25
